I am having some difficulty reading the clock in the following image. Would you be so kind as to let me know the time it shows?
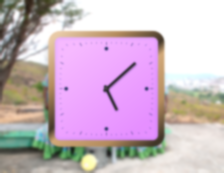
5:08
